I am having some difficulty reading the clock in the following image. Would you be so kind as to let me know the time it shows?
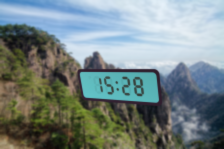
15:28
